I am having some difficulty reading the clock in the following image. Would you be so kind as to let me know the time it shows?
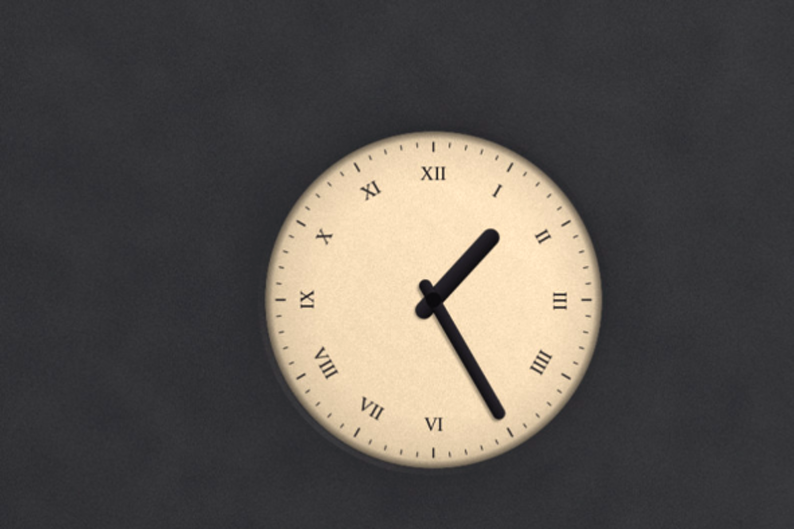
1:25
